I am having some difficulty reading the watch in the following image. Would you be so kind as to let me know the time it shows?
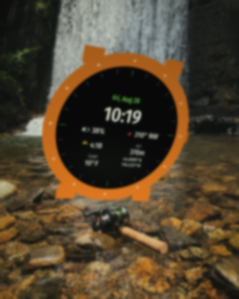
10:19
